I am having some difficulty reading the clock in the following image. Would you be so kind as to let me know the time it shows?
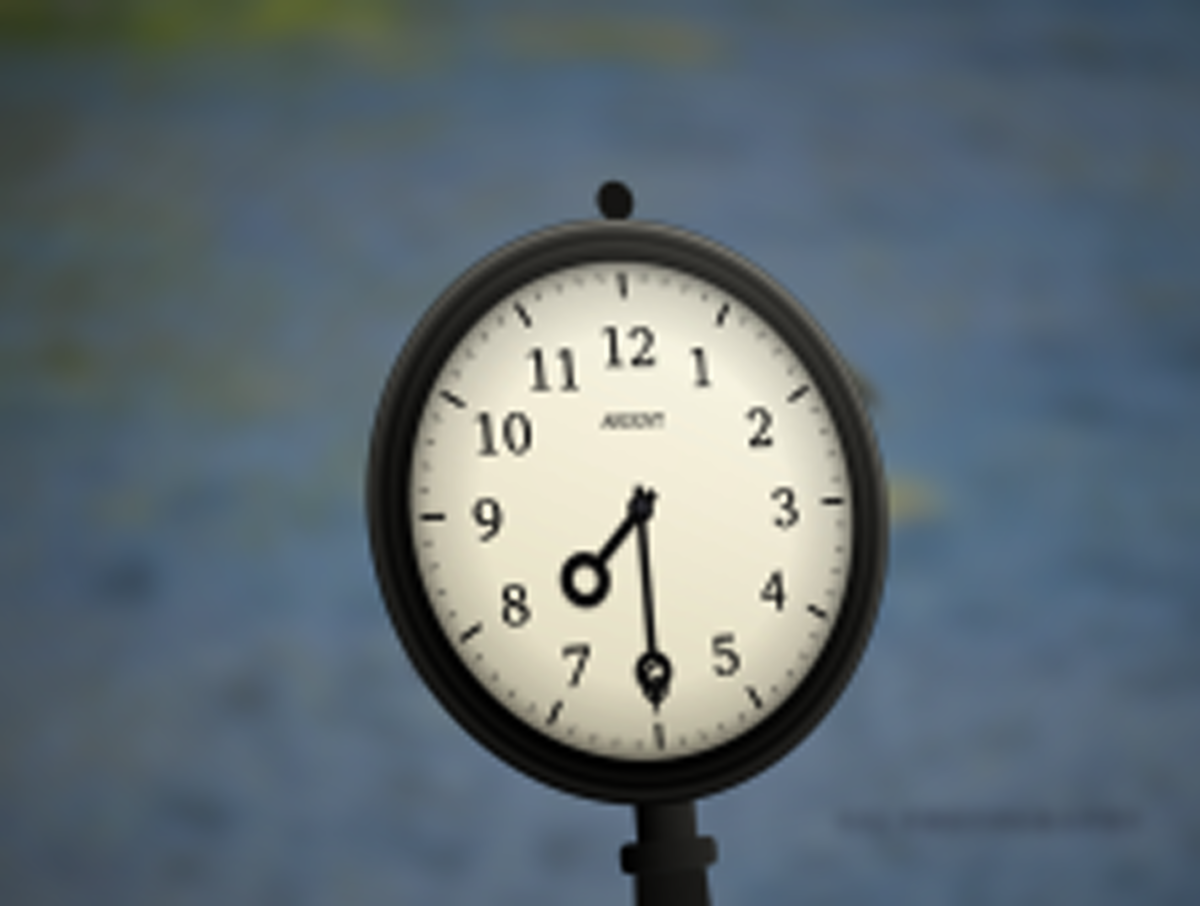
7:30
